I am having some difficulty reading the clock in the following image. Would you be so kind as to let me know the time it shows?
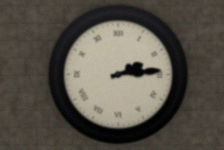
2:14
